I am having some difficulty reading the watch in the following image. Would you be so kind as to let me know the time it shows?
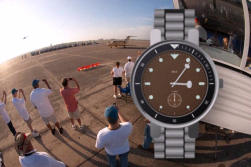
3:06
